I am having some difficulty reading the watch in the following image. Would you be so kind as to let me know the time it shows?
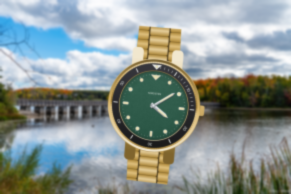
4:09
